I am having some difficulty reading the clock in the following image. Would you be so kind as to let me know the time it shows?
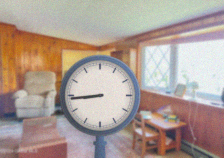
8:44
